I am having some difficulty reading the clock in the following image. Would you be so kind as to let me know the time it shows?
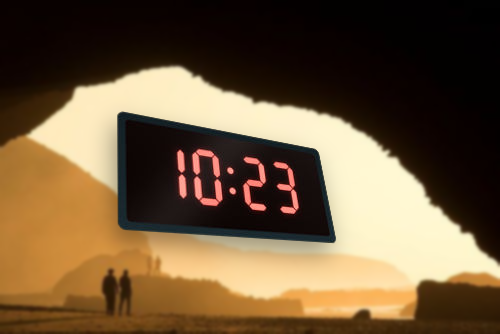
10:23
